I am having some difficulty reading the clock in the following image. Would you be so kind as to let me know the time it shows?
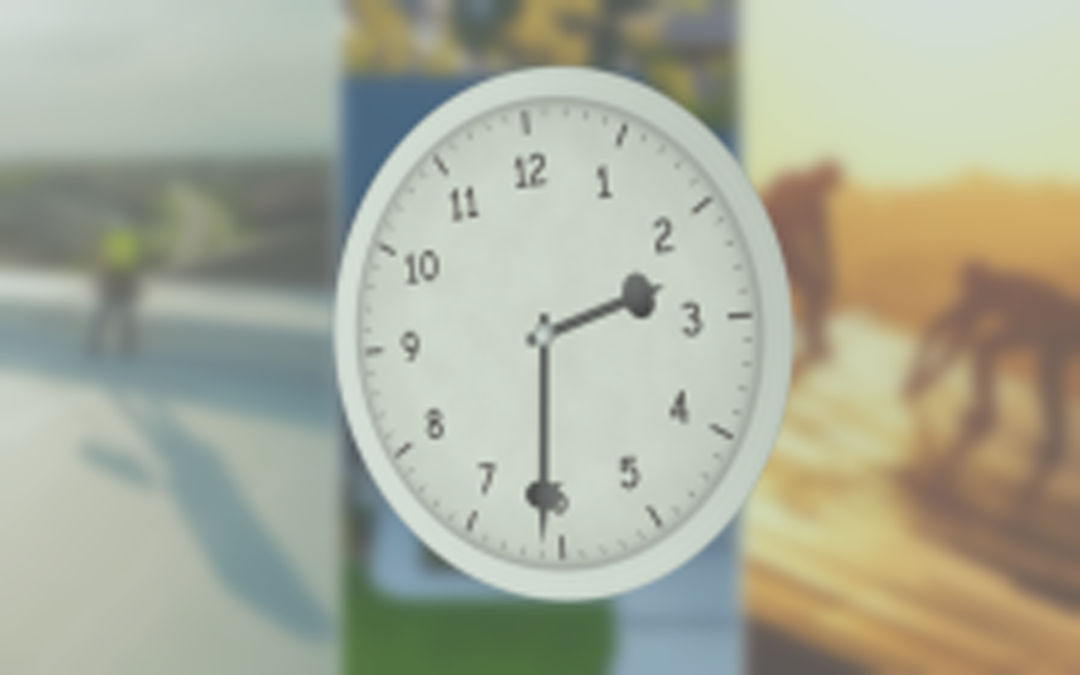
2:31
